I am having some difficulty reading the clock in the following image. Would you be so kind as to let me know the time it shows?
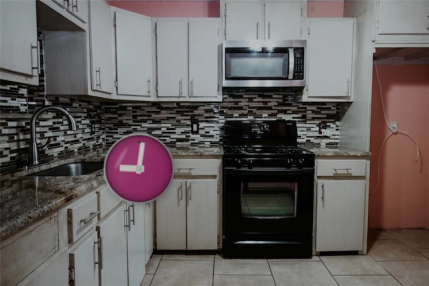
9:01
